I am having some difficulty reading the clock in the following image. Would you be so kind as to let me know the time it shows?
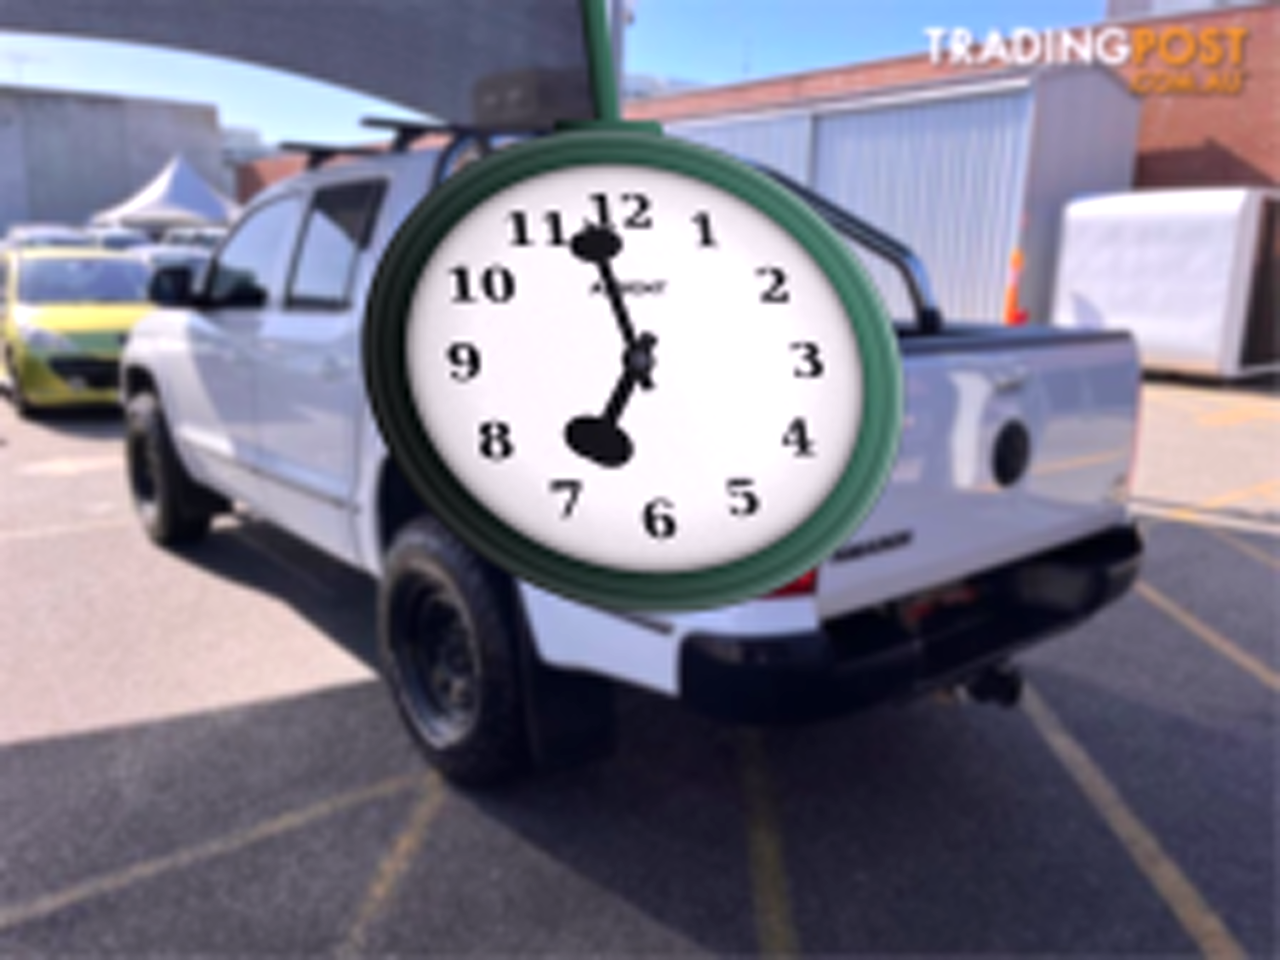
6:58
